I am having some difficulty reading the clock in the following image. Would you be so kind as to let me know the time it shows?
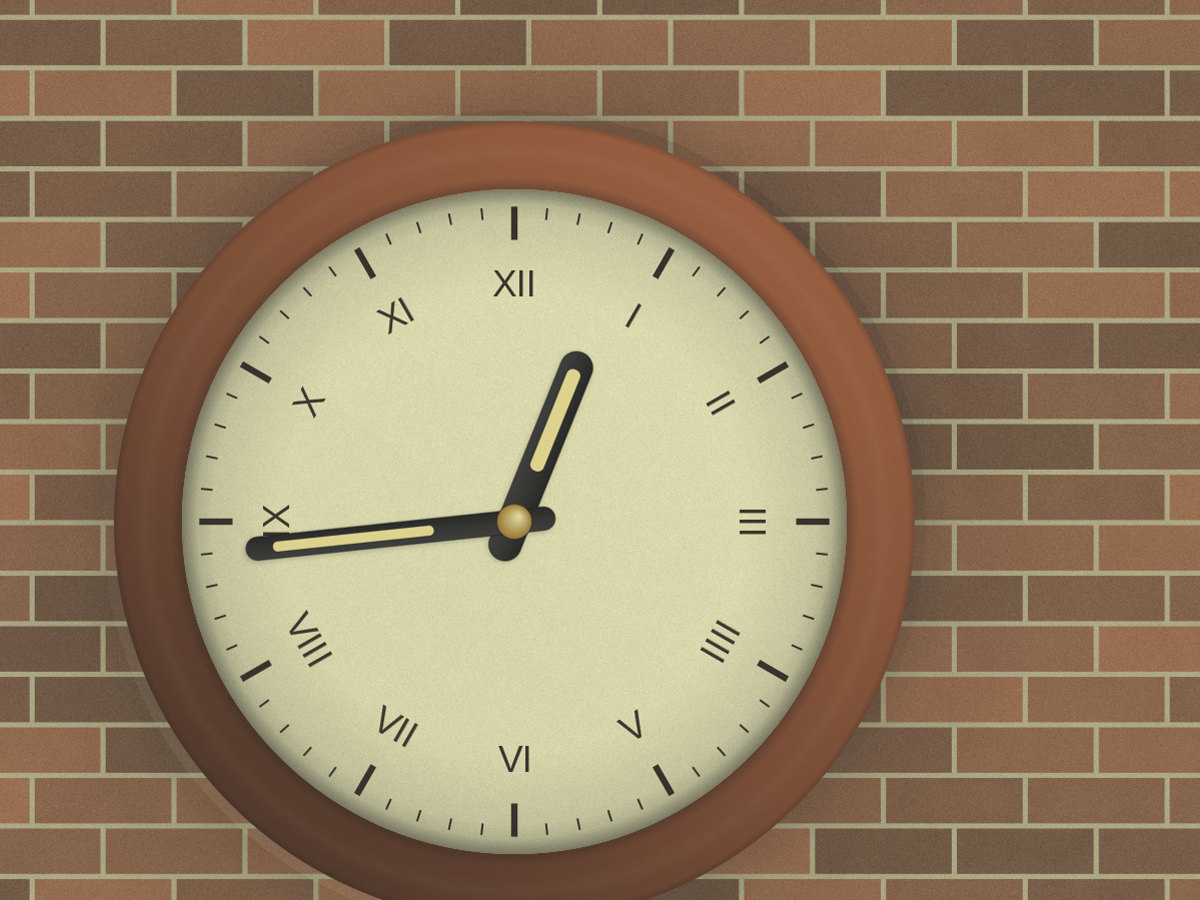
12:44
